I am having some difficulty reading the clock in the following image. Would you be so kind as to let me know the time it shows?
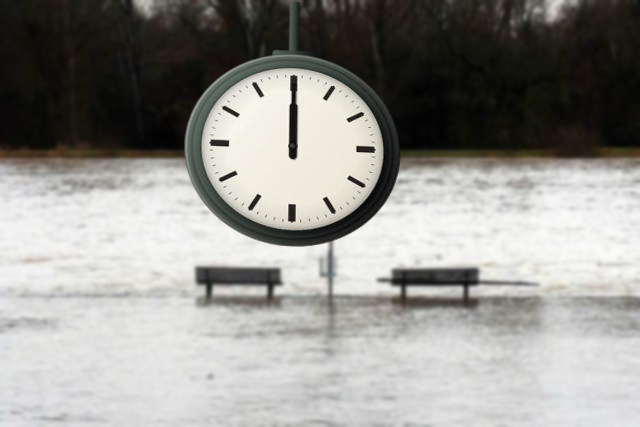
12:00
